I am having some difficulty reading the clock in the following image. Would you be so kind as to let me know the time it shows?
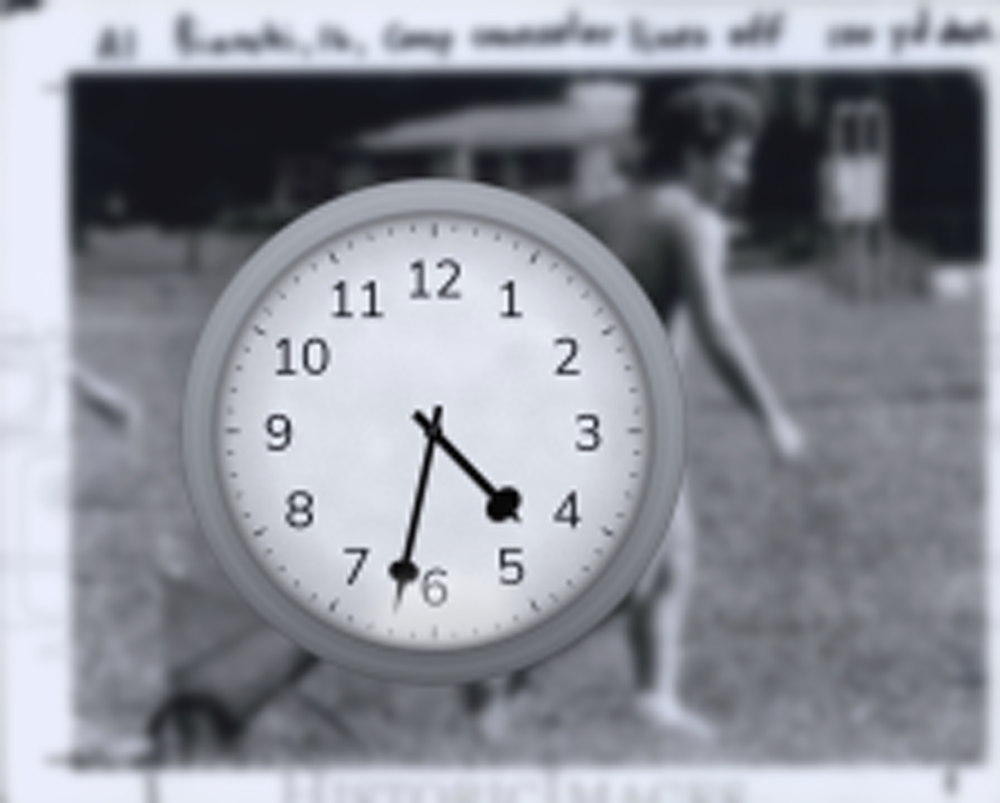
4:32
